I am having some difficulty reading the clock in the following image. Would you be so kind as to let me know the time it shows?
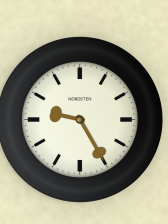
9:25
